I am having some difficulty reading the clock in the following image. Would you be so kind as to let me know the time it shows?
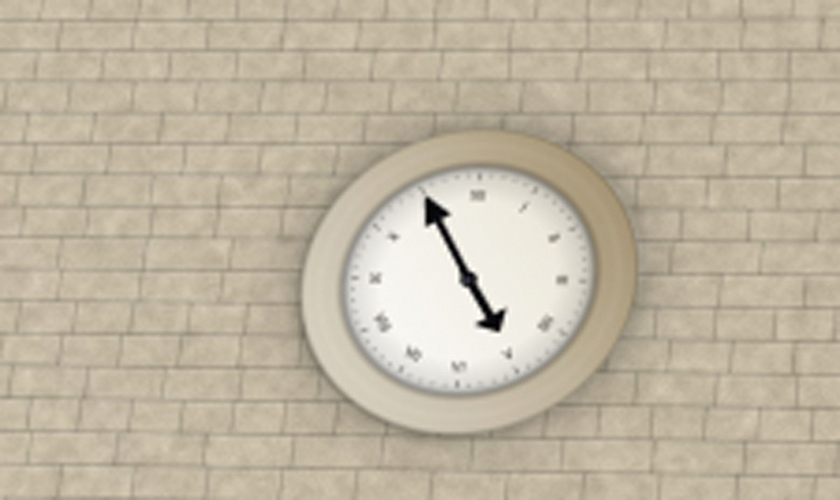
4:55
